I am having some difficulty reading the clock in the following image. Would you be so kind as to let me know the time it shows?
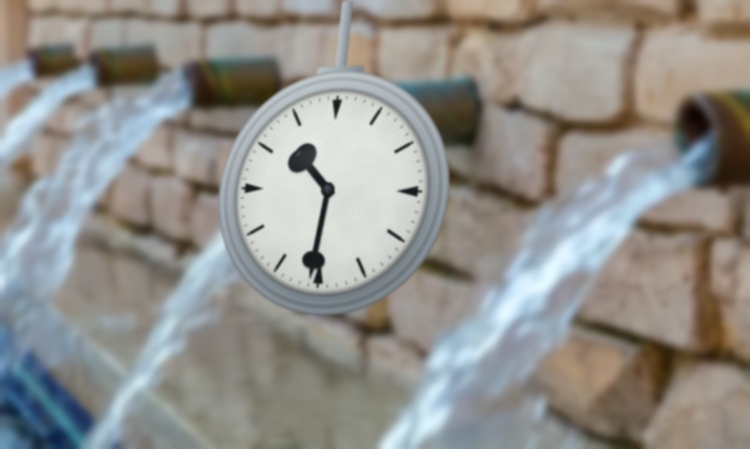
10:31
